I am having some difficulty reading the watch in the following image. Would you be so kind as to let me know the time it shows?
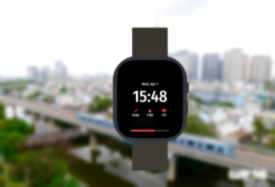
15:48
